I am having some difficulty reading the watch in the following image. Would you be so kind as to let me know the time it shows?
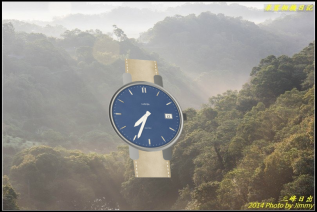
7:34
